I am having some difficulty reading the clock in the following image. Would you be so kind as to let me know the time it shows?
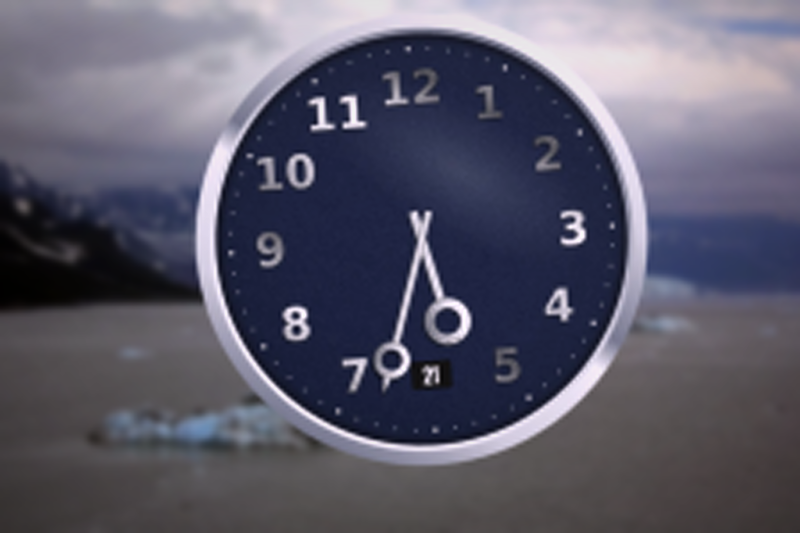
5:33
